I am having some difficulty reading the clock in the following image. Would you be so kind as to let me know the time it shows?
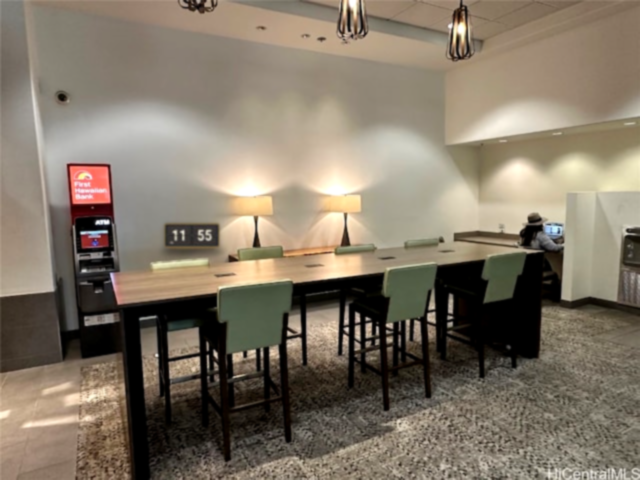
11:55
